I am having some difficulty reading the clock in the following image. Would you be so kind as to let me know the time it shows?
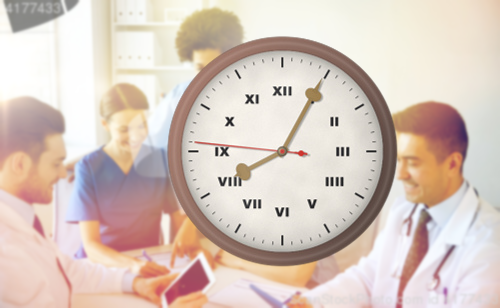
8:04:46
